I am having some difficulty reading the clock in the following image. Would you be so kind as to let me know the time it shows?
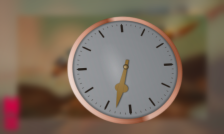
6:33
